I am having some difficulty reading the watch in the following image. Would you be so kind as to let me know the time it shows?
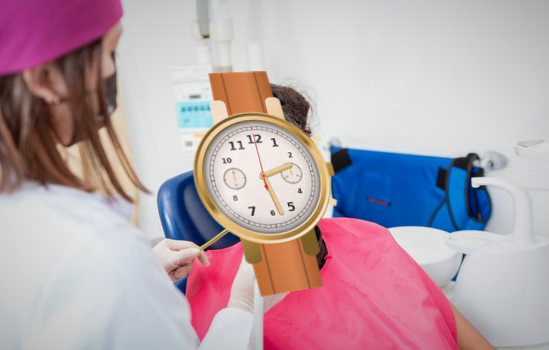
2:28
